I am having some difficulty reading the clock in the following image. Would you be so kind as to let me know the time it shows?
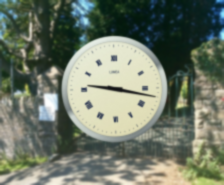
9:17
